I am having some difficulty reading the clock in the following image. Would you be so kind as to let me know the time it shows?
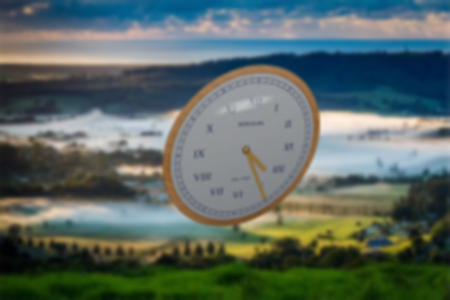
4:25
